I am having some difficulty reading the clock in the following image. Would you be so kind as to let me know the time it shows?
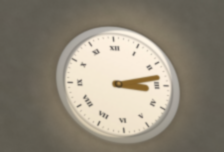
3:13
